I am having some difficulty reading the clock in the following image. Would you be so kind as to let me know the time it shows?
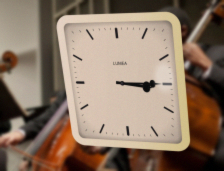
3:15
